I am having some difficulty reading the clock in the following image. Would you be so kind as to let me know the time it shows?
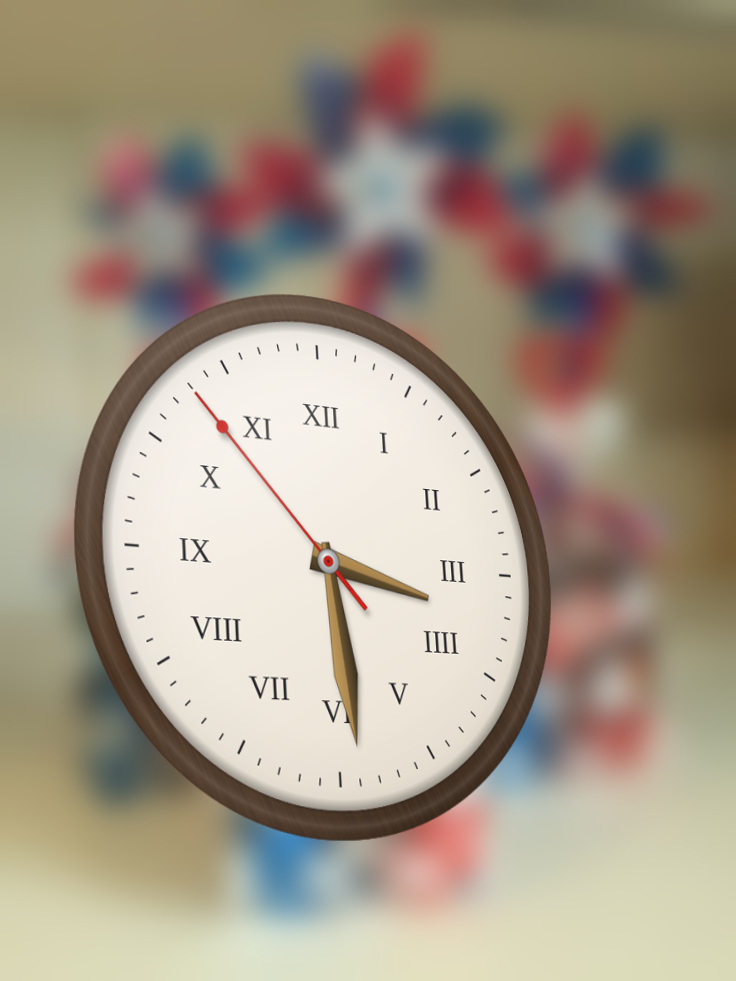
3:28:53
